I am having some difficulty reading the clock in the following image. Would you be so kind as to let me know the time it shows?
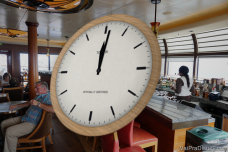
12:01
